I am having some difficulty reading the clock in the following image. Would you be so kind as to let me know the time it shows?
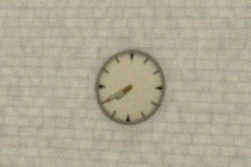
7:40
